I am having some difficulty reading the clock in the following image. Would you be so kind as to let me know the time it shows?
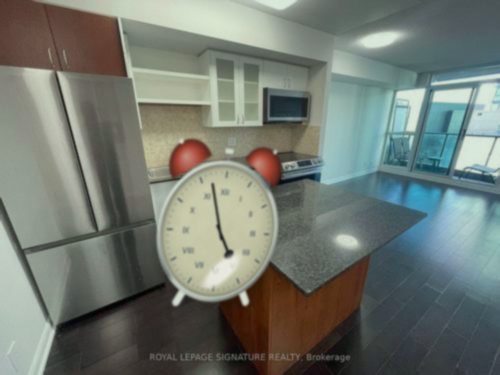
4:57
